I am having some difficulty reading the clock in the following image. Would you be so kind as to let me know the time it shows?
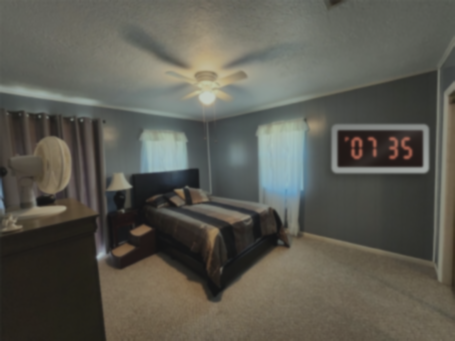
7:35
